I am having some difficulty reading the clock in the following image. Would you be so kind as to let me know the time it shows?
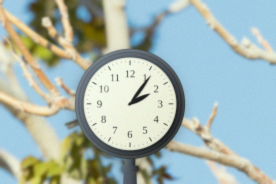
2:06
